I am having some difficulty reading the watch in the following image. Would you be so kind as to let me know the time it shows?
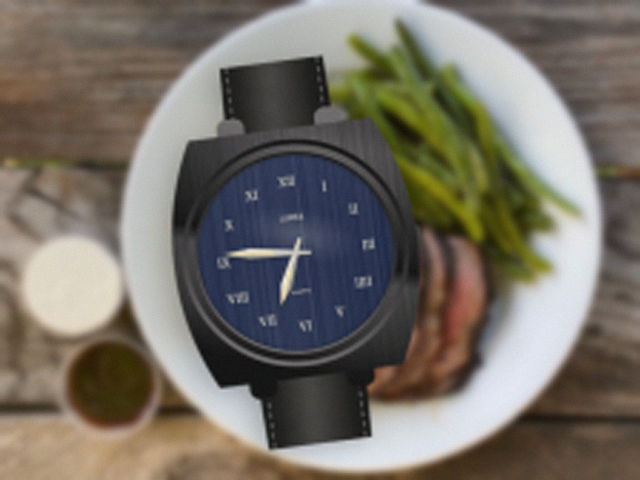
6:46
